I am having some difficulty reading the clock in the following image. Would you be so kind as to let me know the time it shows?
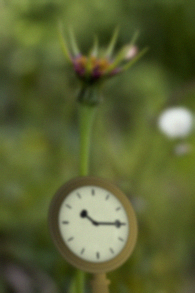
10:15
